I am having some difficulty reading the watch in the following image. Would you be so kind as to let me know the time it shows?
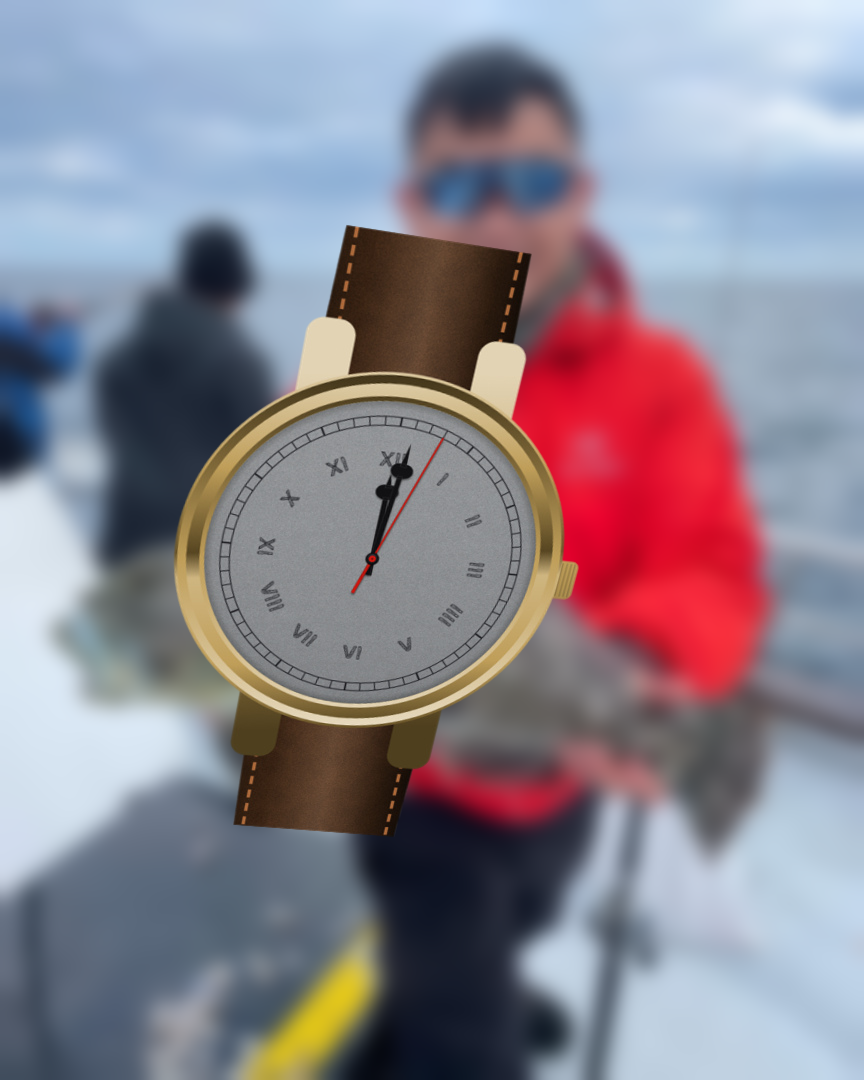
12:01:03
